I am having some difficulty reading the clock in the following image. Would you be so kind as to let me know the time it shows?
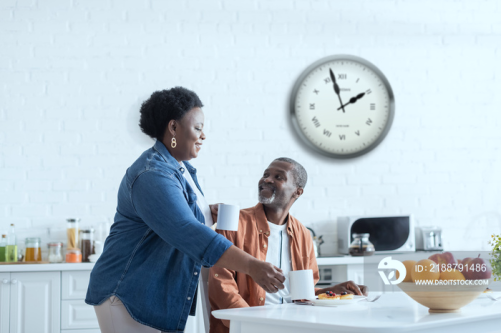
1:57
